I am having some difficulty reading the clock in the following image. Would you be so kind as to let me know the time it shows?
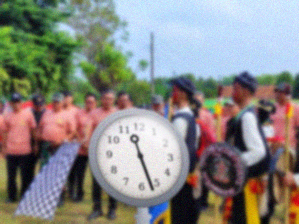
11:27
